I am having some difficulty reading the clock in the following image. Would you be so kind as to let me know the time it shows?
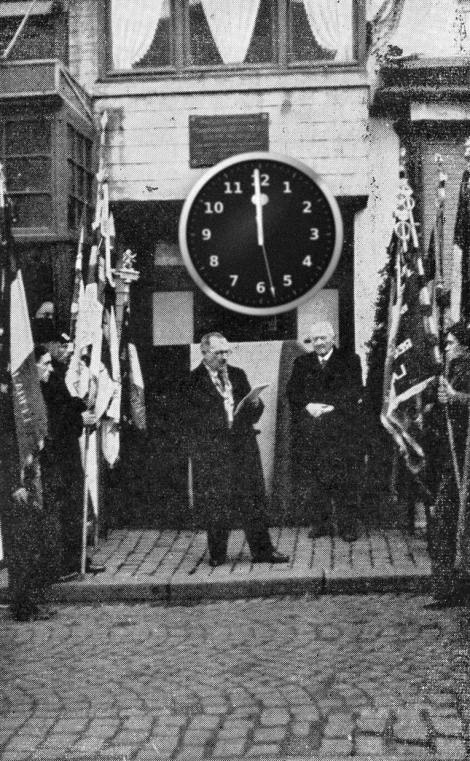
11:59:28
